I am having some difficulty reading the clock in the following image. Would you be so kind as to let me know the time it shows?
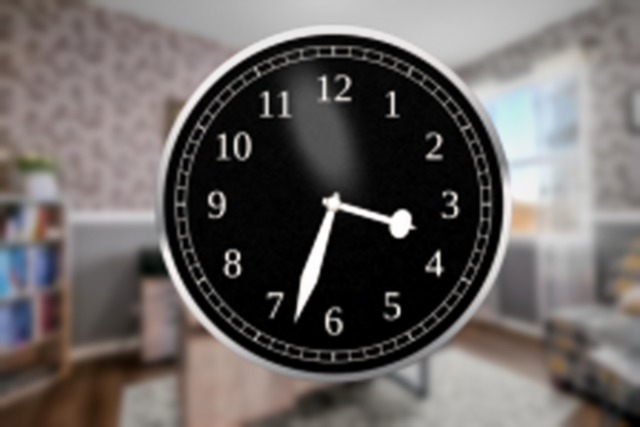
3:33
